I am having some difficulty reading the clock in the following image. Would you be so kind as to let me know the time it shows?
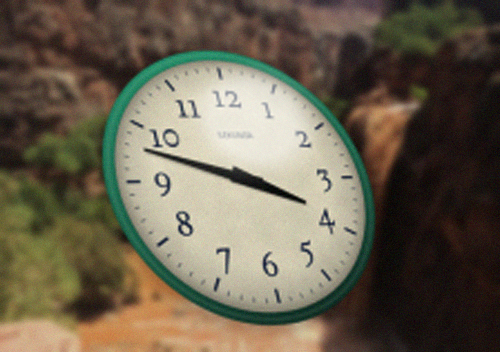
3:48
